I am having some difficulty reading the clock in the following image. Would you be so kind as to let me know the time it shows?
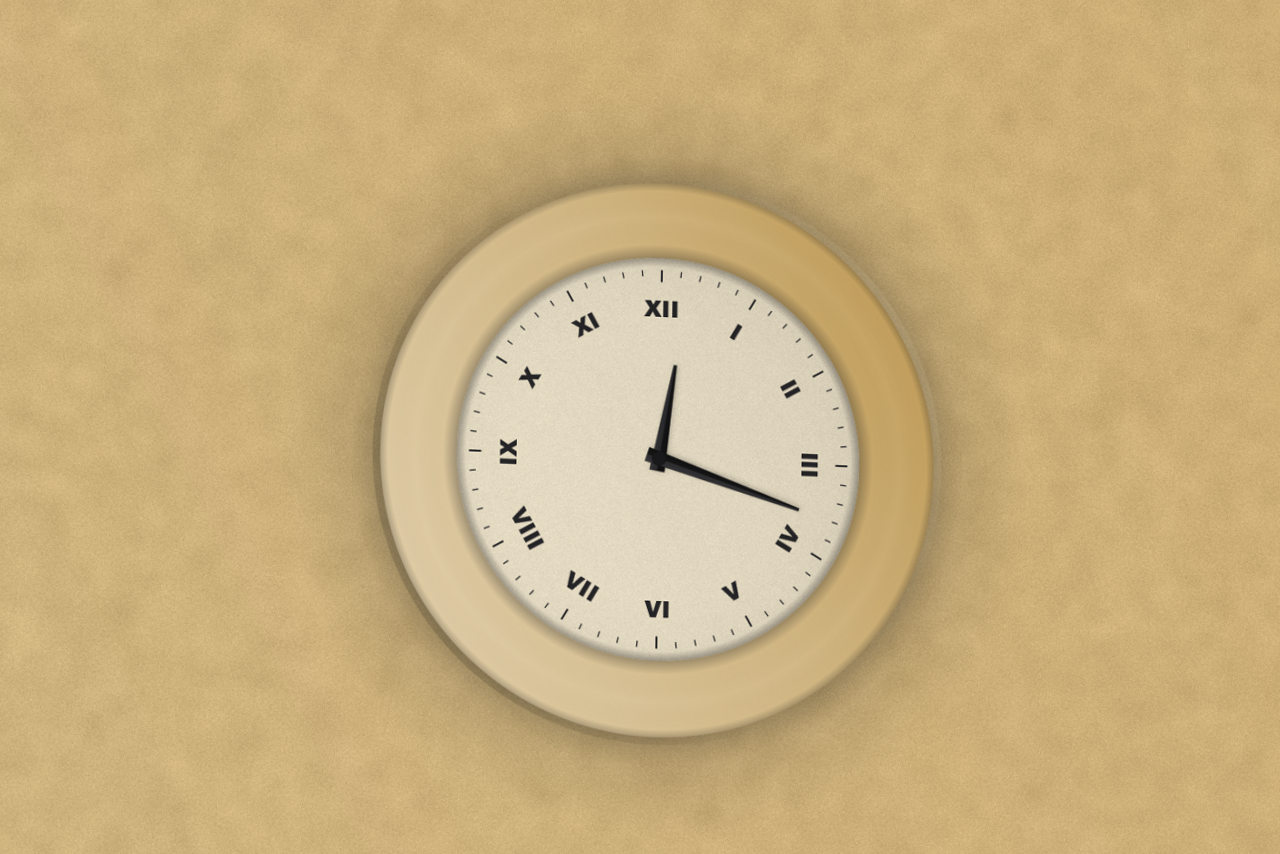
12:18
